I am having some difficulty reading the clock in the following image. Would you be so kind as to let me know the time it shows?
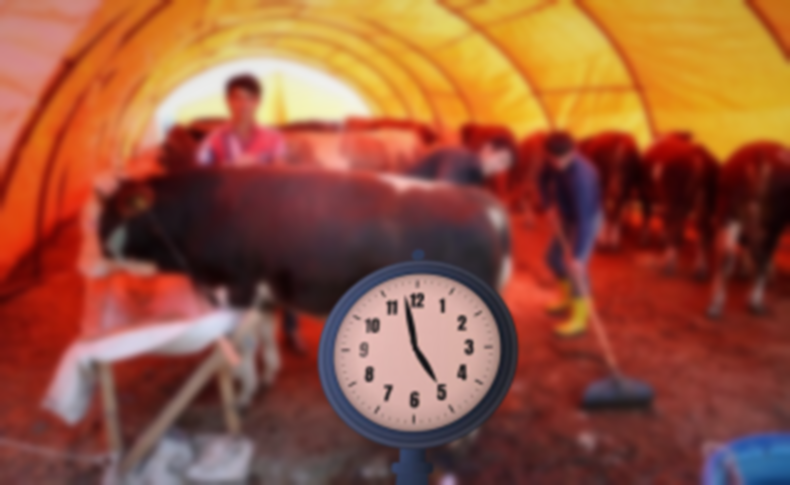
4:58
